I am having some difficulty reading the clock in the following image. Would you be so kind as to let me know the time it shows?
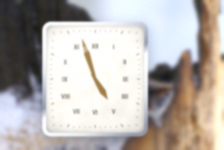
4:57
